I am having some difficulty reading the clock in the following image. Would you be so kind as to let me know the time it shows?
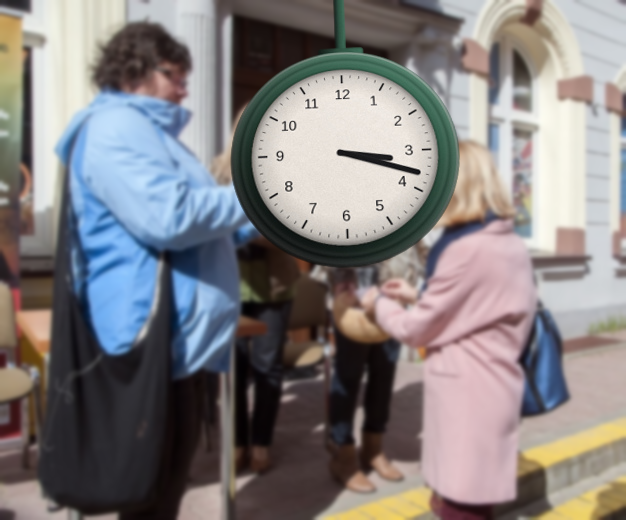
3:18
